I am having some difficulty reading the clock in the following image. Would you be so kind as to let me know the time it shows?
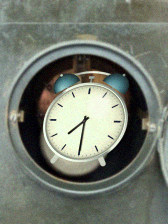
7:30
